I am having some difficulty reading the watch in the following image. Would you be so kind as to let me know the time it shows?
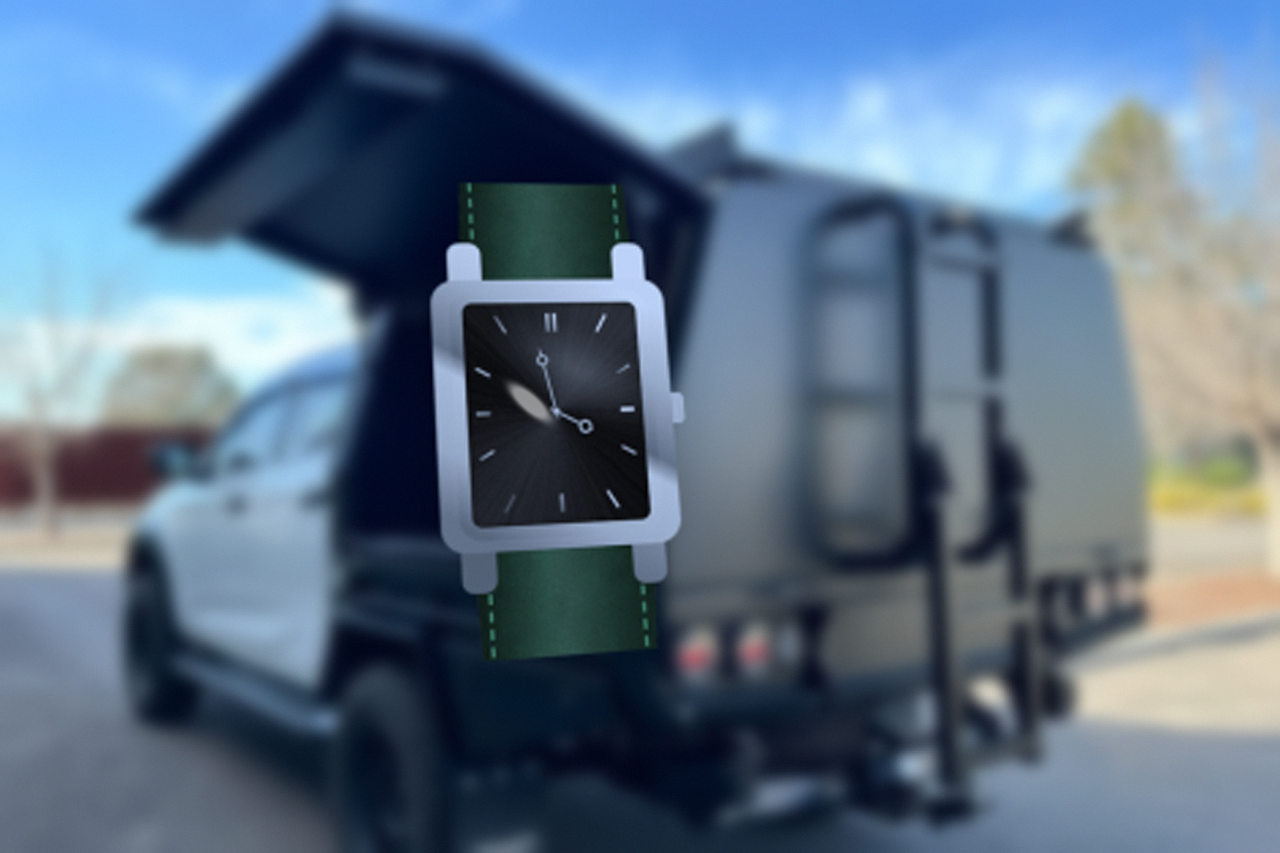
3:58
